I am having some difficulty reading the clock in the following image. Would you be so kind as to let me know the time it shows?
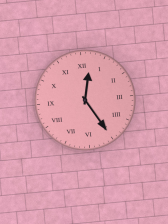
12:25
